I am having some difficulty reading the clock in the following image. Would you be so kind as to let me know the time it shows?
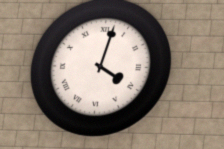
4:02
